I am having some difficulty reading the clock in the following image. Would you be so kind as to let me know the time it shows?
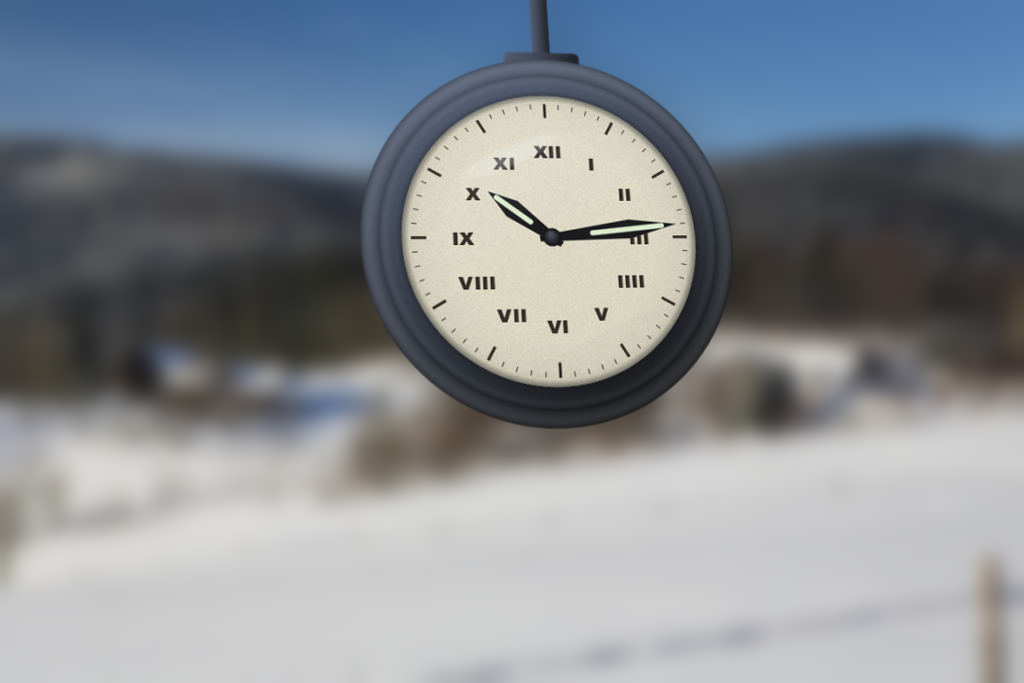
10:14
